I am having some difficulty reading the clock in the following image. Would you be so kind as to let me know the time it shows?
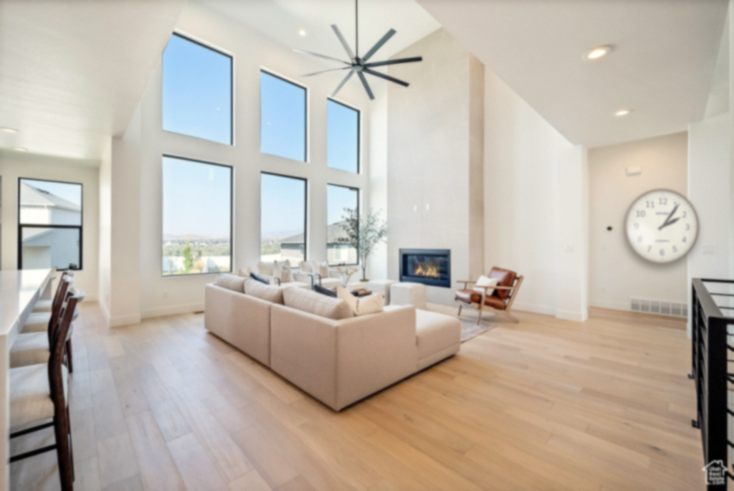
2:06
